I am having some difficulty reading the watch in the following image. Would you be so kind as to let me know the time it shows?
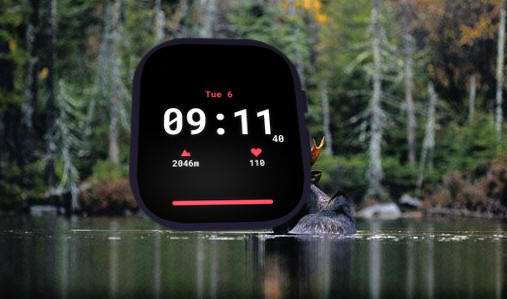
9:11:40
